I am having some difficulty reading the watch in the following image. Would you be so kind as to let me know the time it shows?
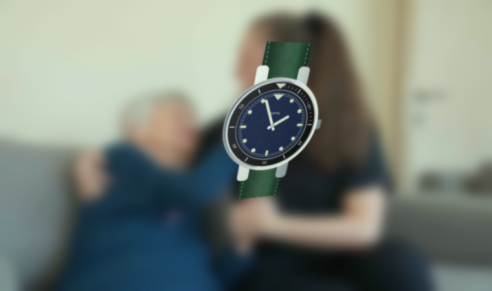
1:56
